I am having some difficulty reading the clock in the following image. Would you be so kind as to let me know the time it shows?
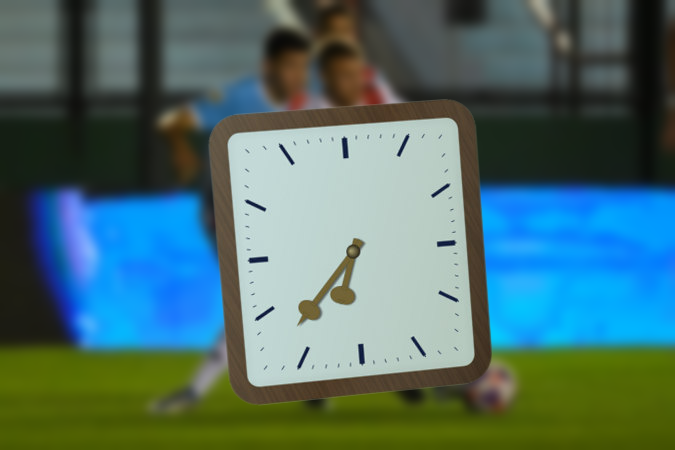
6:37
